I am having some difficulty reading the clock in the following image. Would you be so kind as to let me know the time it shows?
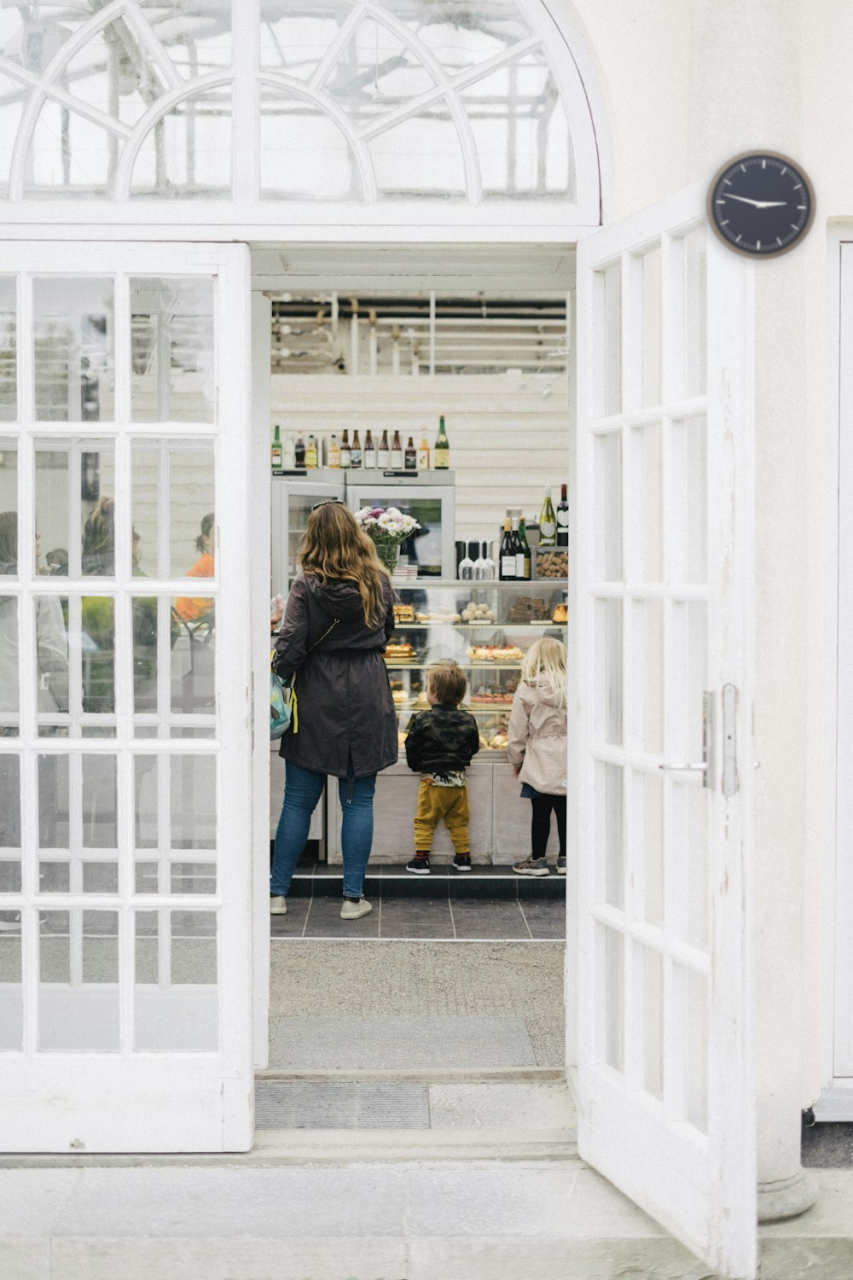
2:47
